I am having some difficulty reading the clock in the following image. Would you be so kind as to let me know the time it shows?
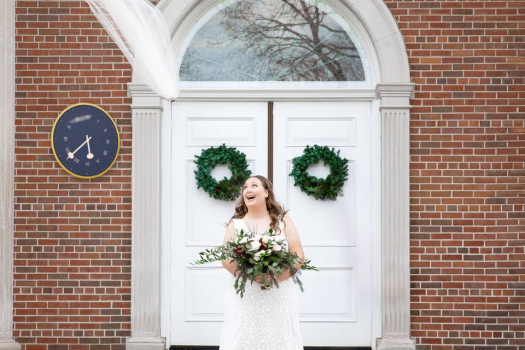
5:38
